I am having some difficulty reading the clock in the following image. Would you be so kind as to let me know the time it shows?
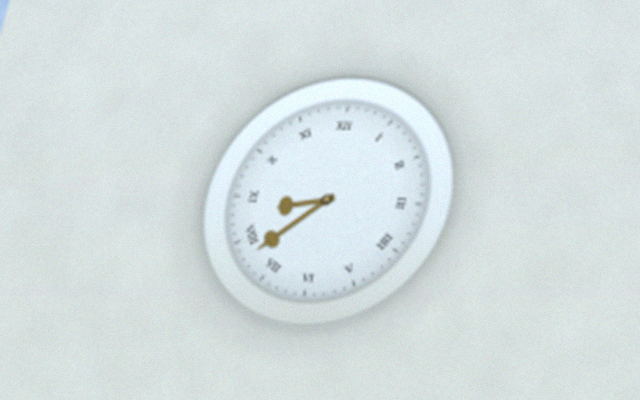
8:38
